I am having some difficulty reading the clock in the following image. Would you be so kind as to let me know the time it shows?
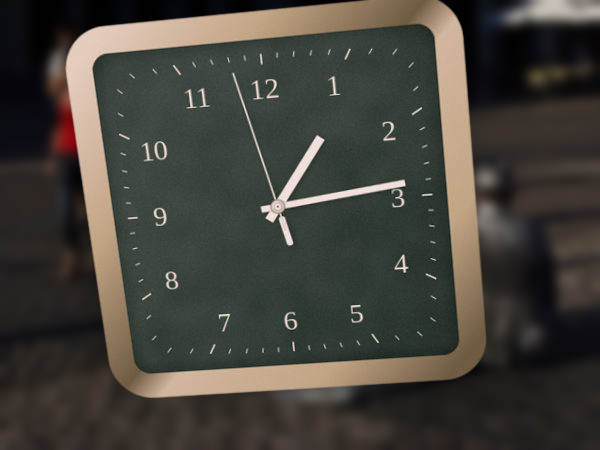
1:13:58
